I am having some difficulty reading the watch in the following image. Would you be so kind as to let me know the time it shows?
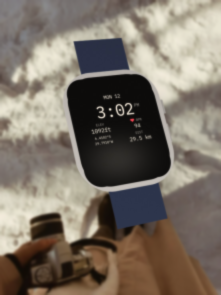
3:02
